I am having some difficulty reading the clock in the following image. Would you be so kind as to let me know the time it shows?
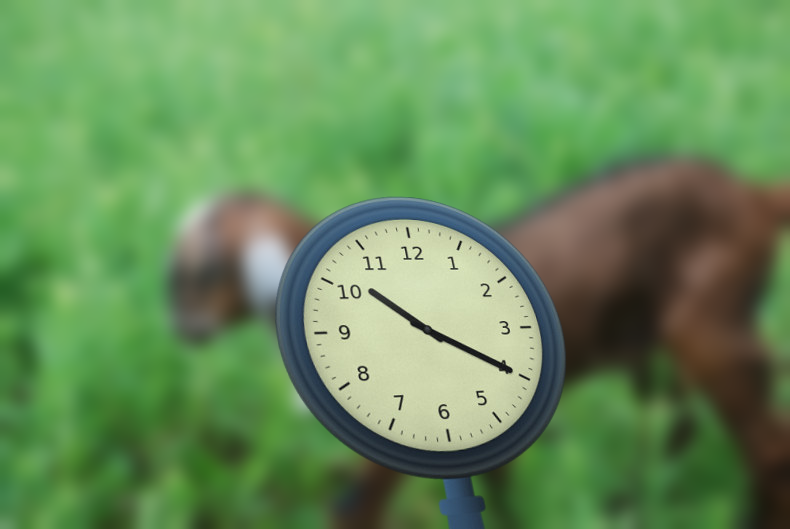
10:20
